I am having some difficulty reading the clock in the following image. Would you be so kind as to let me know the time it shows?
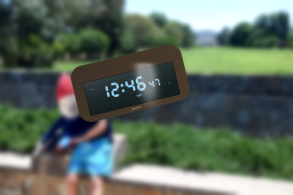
12:46:47
